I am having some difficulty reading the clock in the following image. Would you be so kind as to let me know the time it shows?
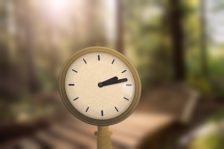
2:13
